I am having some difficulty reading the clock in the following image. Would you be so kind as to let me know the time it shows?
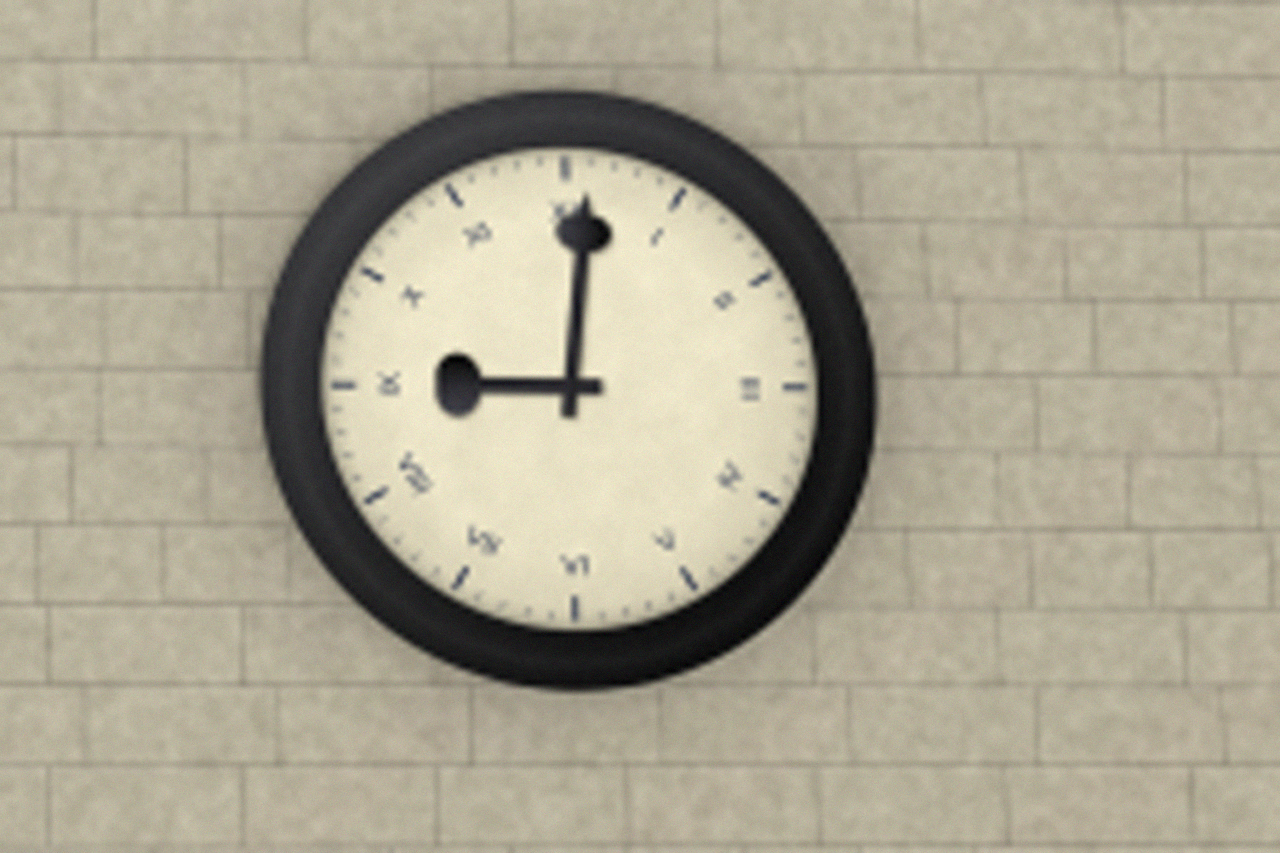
9:01
